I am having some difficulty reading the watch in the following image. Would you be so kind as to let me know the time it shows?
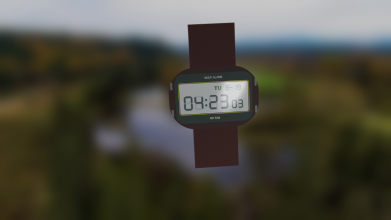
4:23:03
